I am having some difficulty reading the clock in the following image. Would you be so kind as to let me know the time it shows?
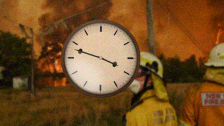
3:48
